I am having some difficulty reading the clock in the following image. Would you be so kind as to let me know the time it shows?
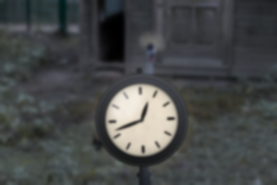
12:42
